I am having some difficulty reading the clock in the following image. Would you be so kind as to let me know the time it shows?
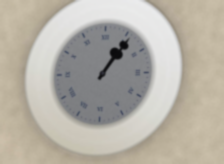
1:06
